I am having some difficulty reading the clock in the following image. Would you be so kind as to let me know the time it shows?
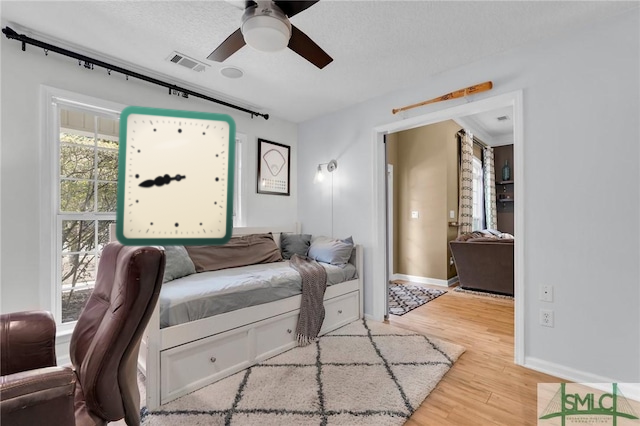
8:43
